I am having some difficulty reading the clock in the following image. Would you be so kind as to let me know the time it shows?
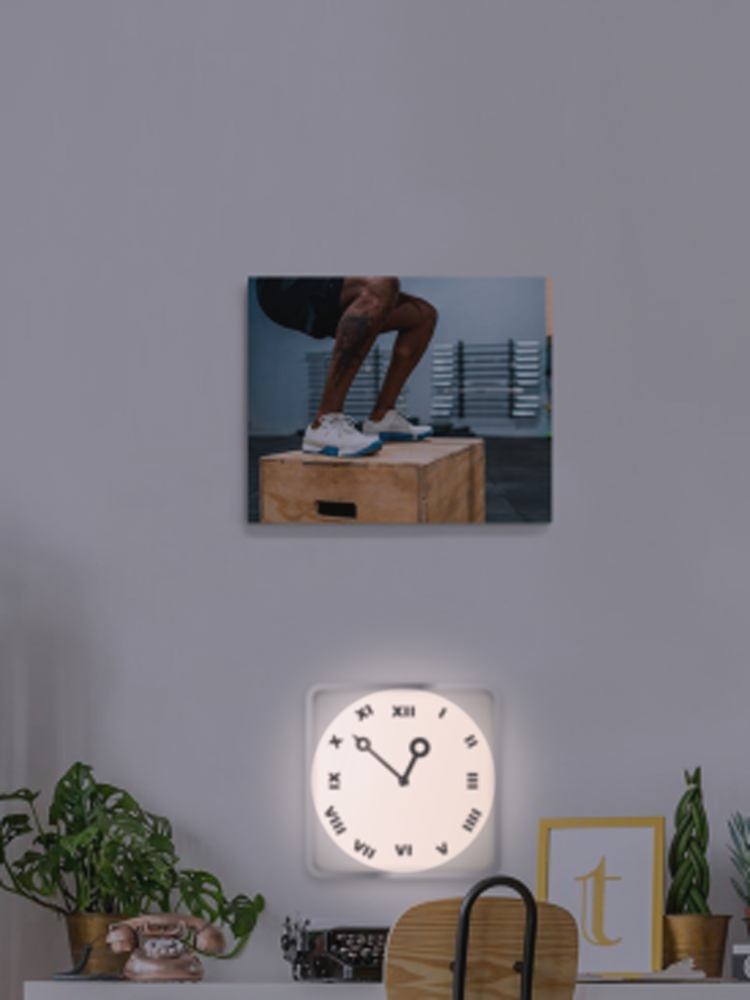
12:52
